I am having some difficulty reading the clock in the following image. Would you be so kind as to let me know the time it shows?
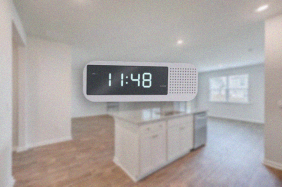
11:48
